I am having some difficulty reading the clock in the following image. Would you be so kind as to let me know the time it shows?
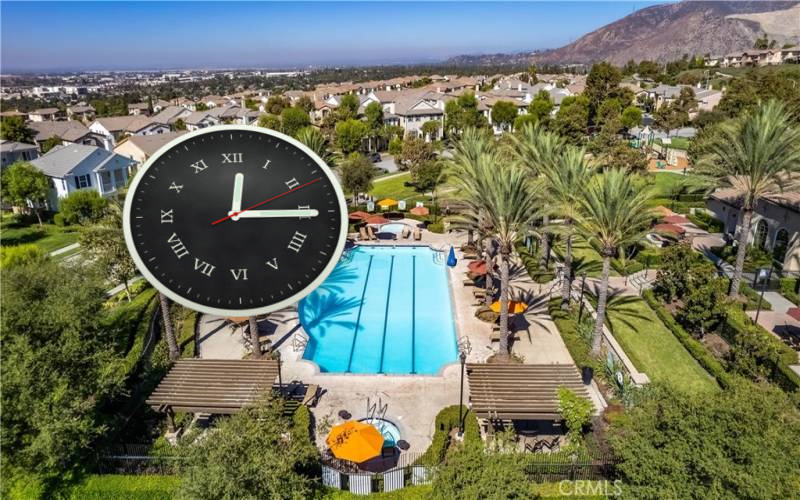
12:15:11
